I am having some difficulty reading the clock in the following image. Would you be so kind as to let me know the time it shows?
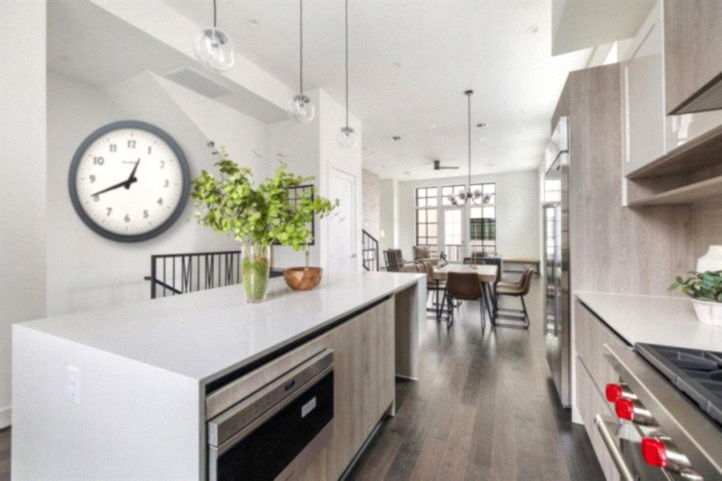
12:41
